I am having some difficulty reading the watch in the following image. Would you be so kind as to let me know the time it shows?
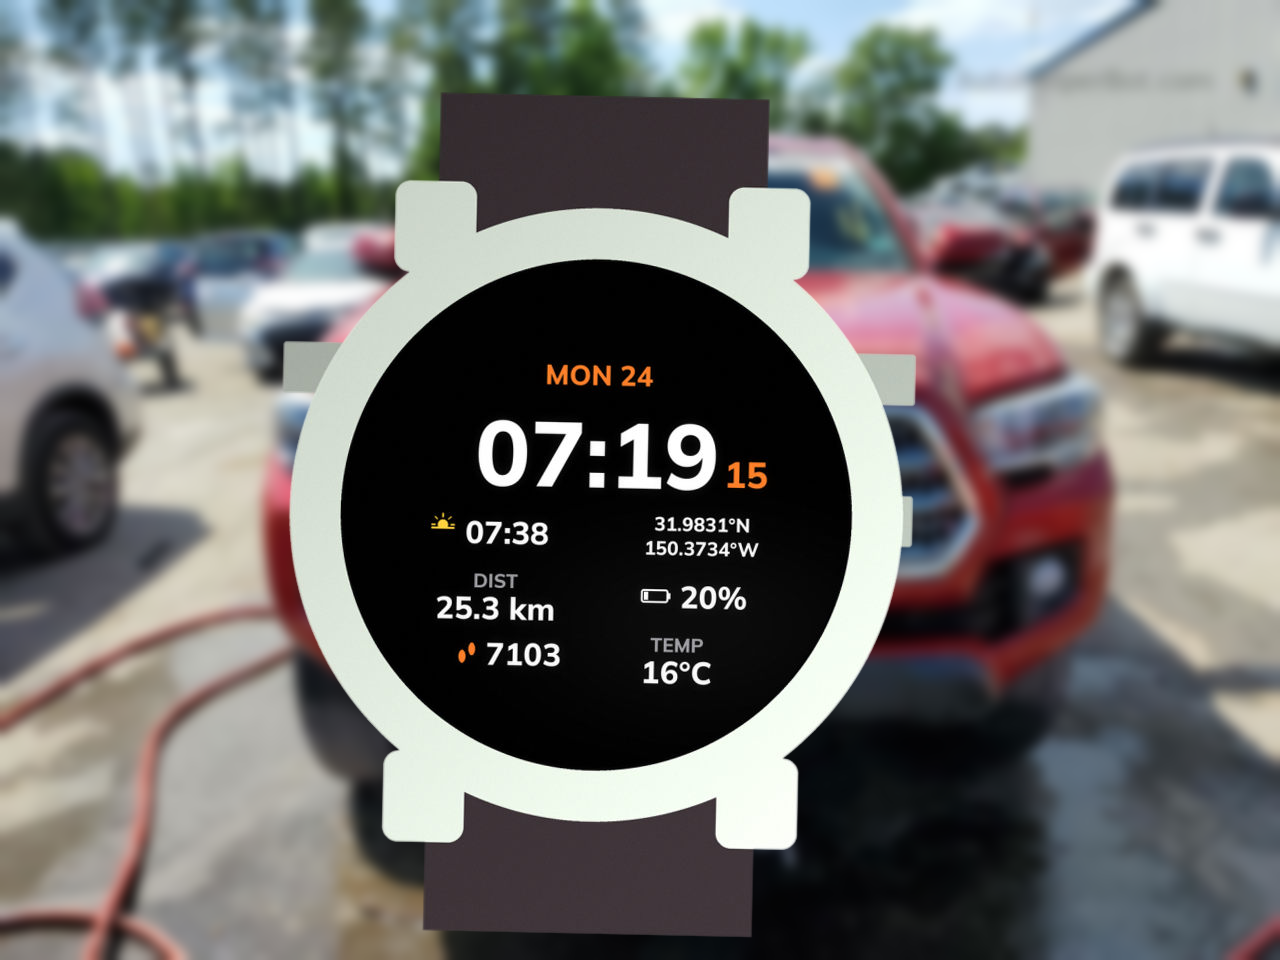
7:19:15
